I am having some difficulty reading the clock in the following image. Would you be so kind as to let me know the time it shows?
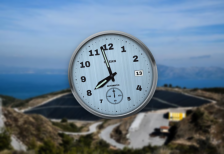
7:58
